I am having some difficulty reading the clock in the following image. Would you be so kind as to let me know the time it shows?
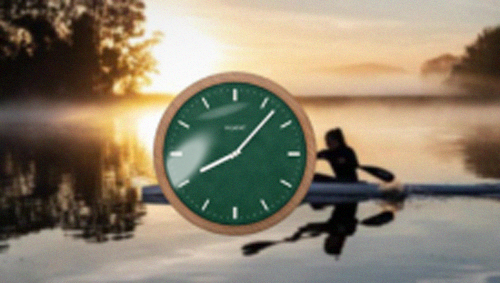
8:07
